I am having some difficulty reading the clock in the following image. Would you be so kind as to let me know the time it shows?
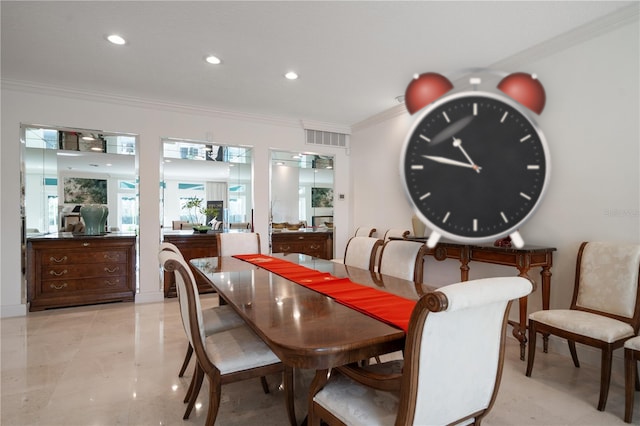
10:47
